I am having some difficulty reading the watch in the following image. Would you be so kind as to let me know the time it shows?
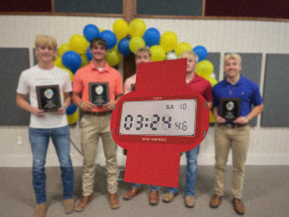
3:24:46
